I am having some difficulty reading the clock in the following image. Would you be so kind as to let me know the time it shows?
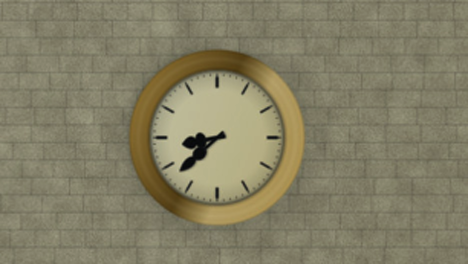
8:38
